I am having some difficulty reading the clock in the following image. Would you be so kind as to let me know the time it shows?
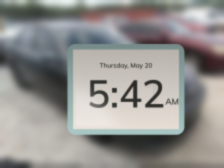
5:42
